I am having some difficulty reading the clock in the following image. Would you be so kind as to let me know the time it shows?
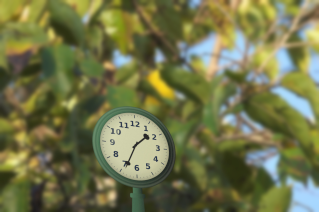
1:34
